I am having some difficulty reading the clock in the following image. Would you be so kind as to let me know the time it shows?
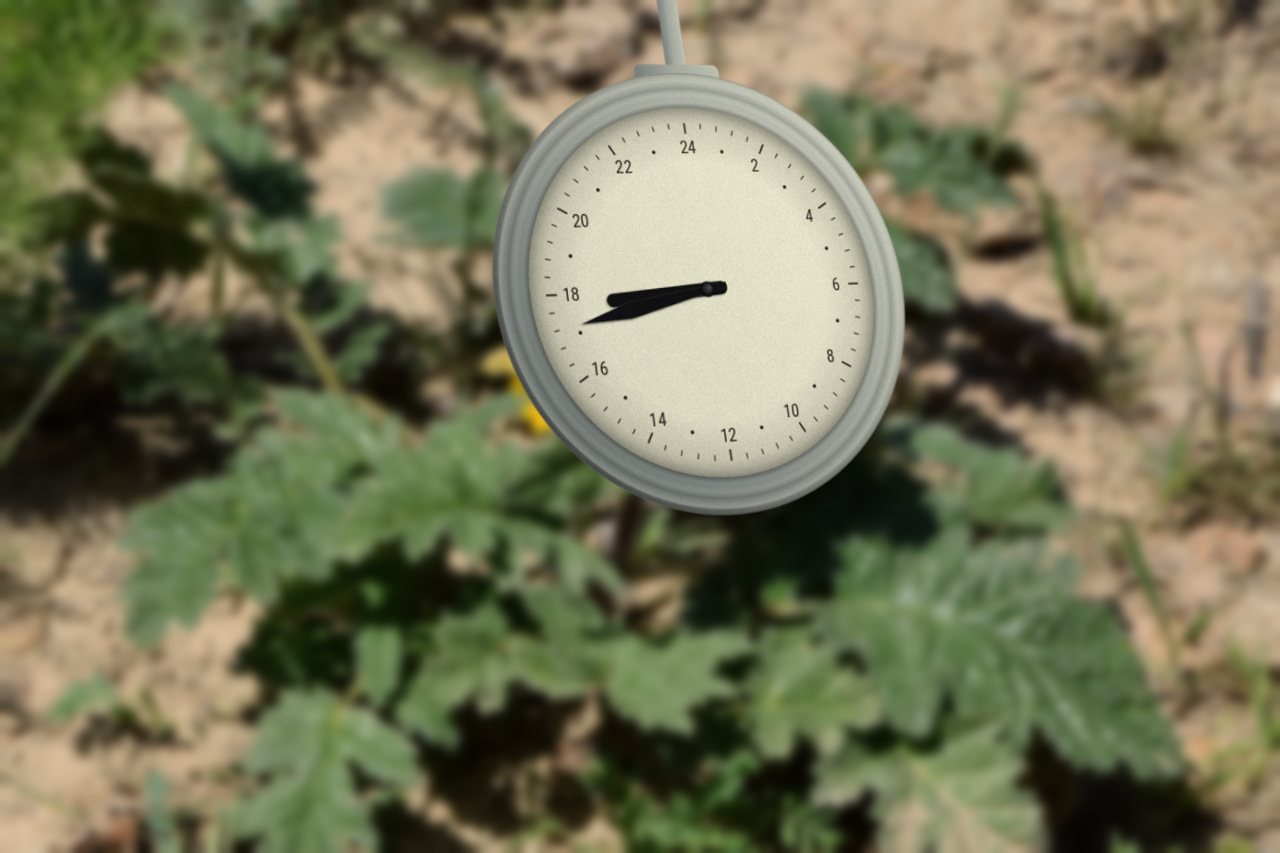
17:43
